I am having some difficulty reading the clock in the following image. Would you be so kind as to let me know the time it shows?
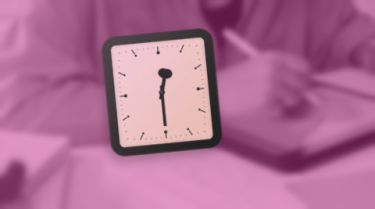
12:30
